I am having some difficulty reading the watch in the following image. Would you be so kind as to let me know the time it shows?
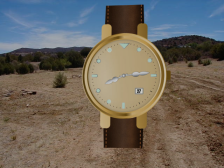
8:14
